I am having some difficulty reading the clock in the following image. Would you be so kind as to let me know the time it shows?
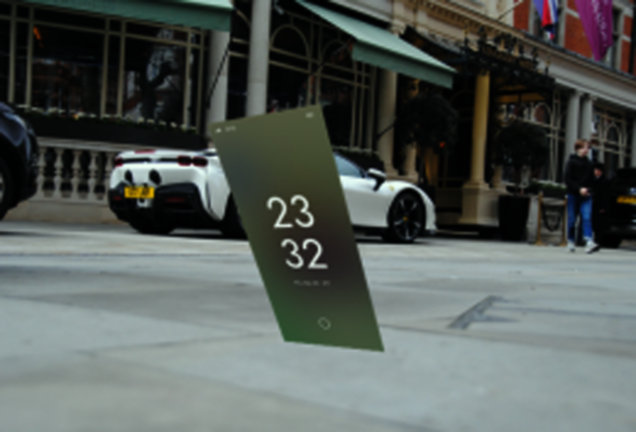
23:32
